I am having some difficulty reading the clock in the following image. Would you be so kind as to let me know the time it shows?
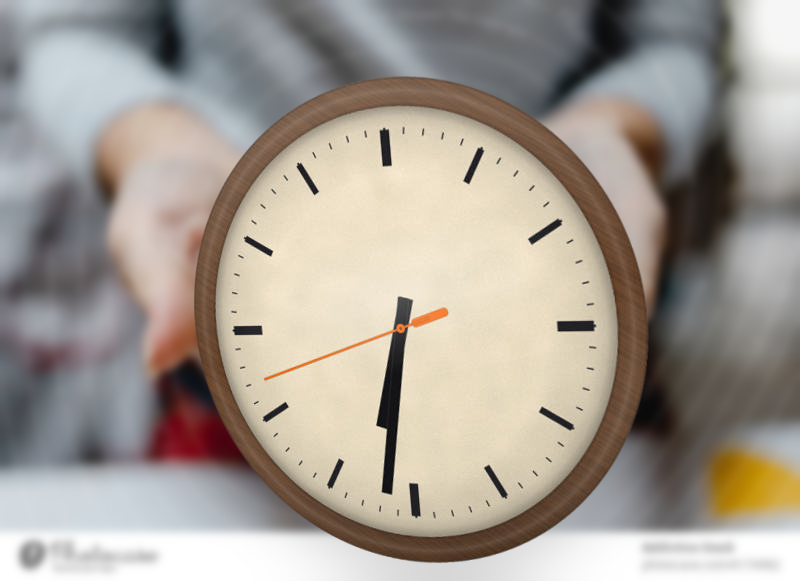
6:31:42
